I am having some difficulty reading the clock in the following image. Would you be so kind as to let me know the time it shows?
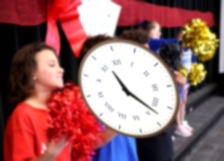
11:23
